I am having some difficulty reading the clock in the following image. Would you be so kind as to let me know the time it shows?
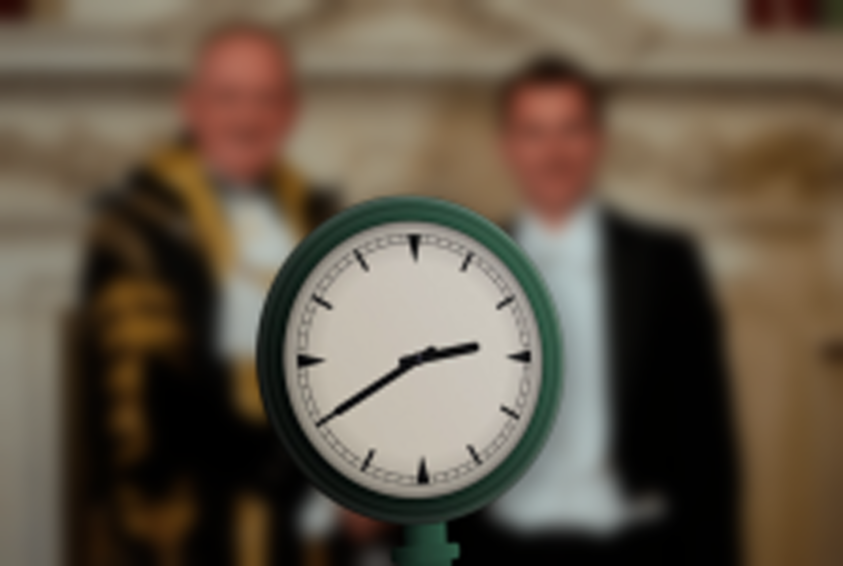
2:40
